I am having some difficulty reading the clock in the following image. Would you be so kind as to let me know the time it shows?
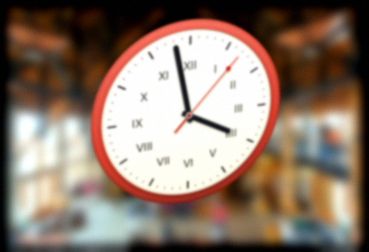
3:58:07
